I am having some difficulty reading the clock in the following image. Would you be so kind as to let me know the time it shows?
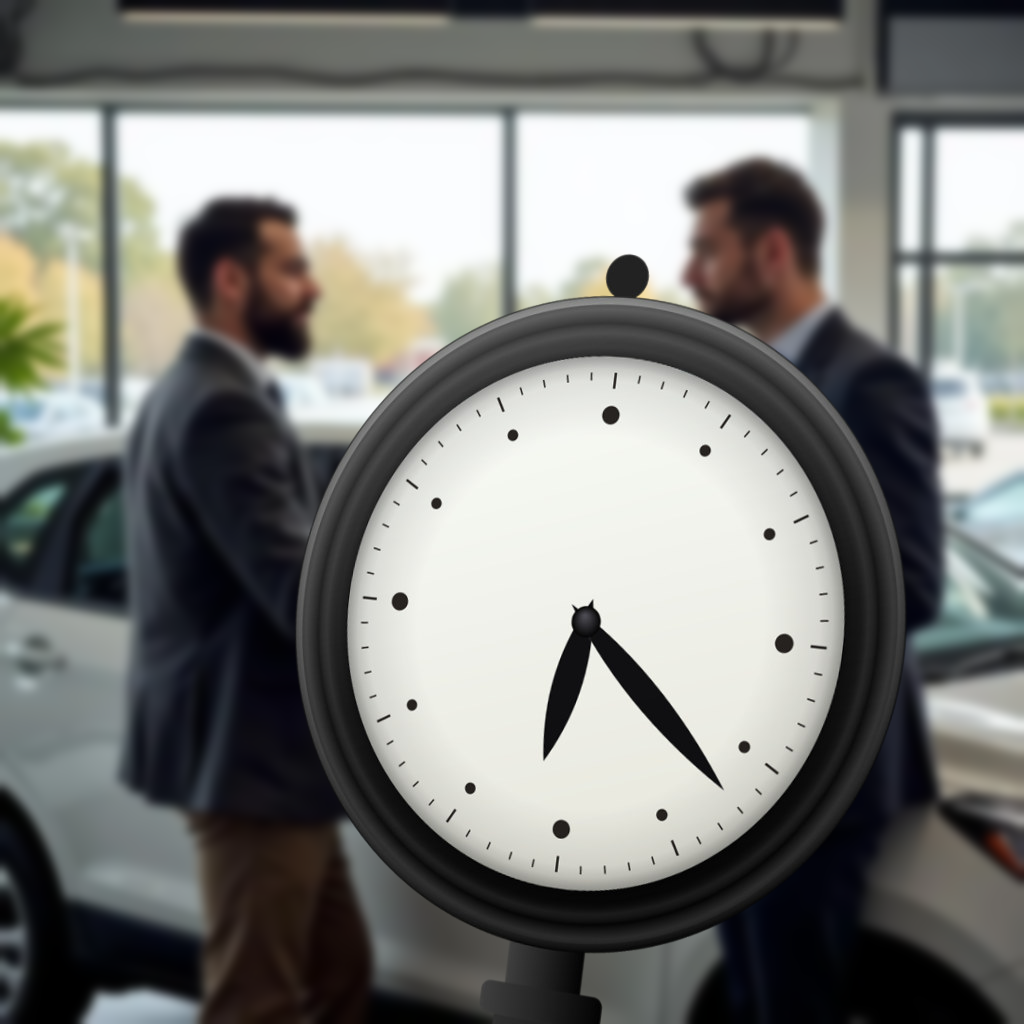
6:22
